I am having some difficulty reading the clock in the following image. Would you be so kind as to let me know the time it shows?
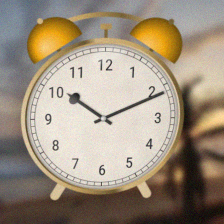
10:11
